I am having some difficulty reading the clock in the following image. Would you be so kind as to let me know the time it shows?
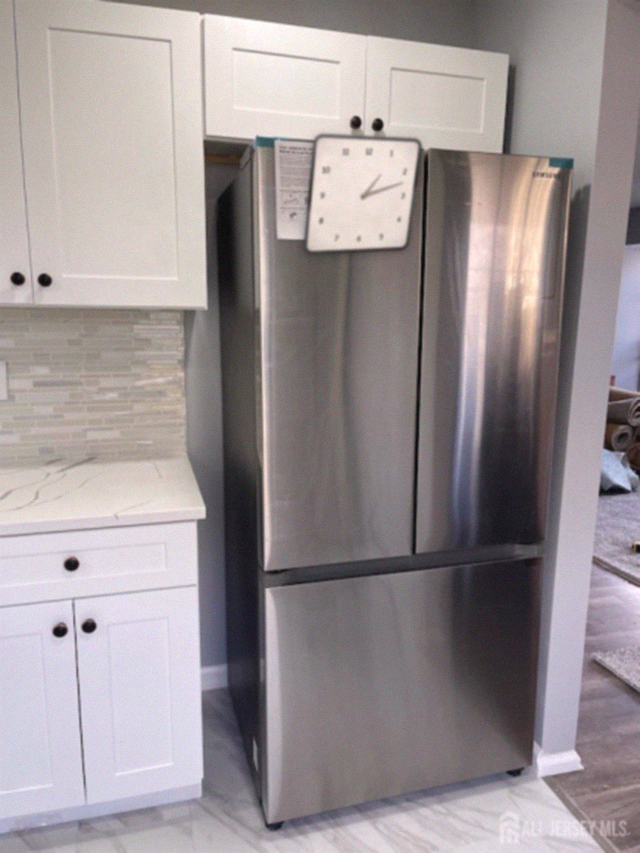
1:12
